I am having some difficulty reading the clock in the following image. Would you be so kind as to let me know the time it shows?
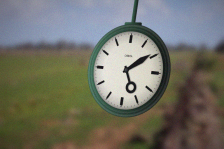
5:09
